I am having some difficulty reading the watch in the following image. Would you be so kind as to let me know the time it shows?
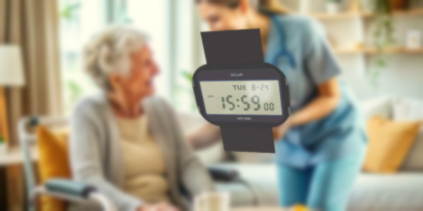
15:59
